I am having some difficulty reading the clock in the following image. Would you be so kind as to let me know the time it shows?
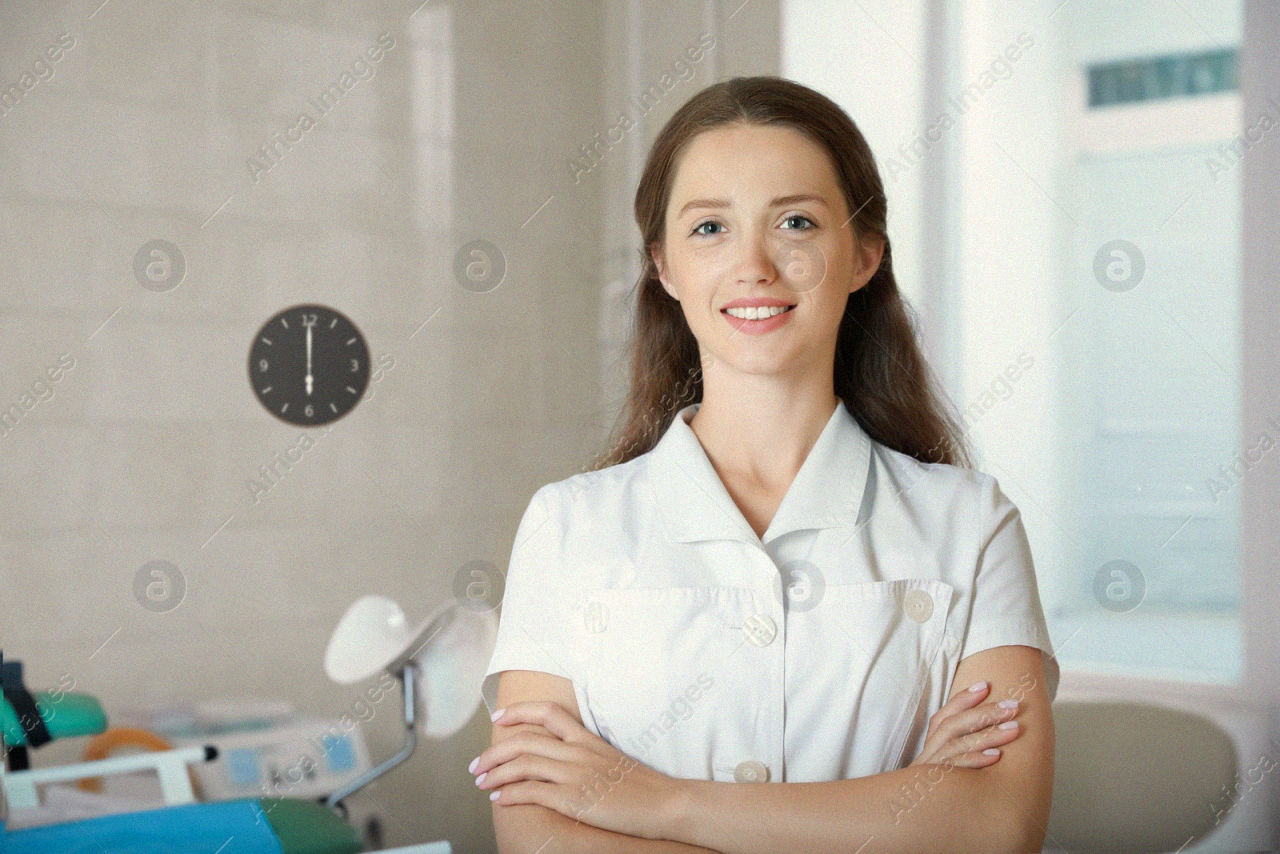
6:00
